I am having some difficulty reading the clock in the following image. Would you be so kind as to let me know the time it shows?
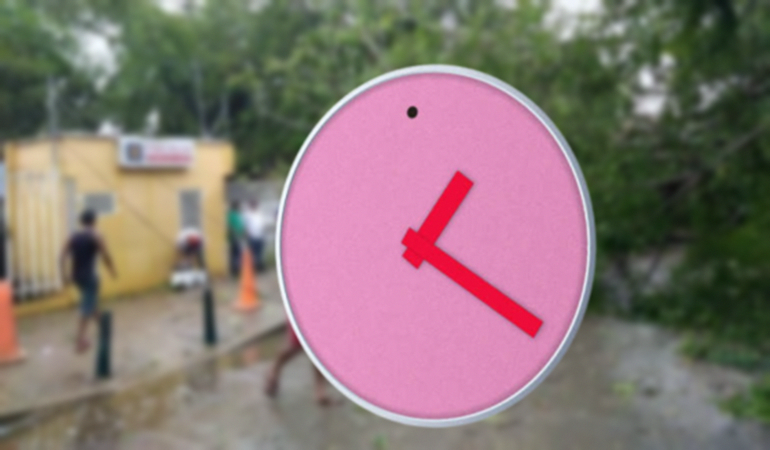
1:21
